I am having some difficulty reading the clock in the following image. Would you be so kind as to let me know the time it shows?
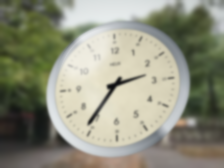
2:36
